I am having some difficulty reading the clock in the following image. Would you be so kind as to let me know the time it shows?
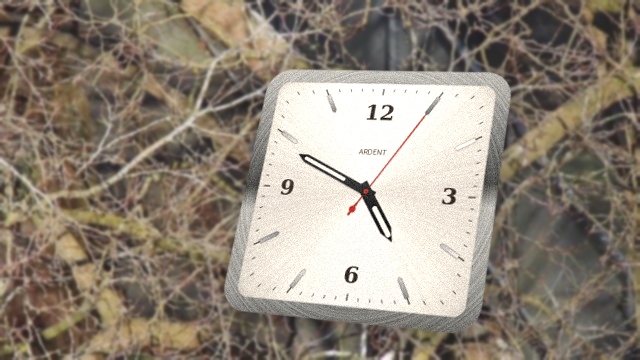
4:49:05
